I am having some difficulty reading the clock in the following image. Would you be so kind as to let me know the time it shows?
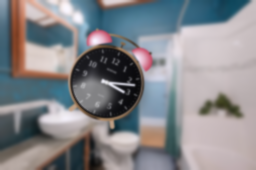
3:12
